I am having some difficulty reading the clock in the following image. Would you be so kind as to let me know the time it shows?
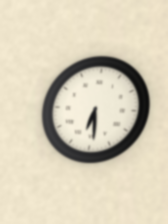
6:29
